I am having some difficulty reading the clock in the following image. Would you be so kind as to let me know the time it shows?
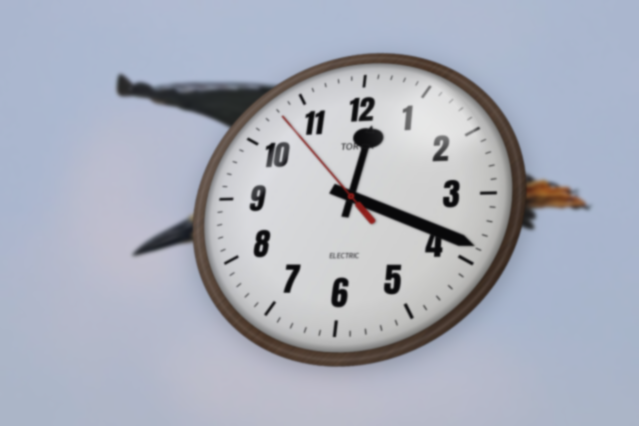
12:18:53
